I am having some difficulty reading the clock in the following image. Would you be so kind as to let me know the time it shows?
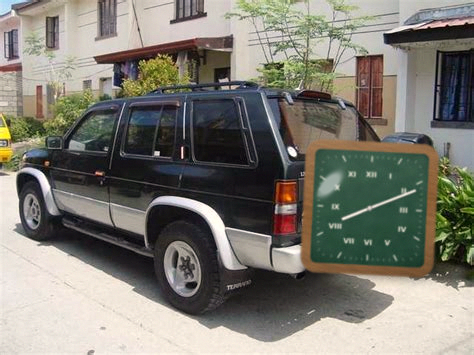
8:11
